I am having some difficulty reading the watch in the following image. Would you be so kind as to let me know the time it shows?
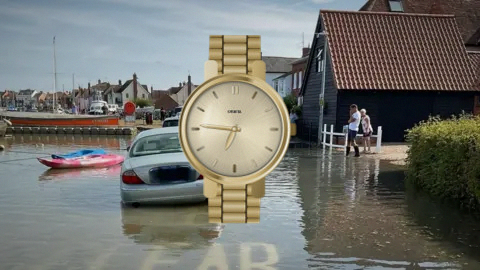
6:46
